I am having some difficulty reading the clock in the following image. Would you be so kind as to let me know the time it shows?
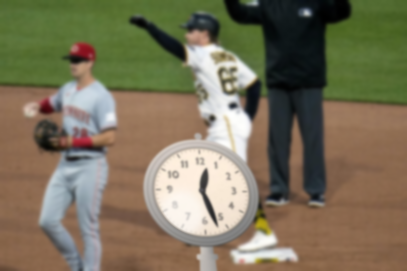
12:27
